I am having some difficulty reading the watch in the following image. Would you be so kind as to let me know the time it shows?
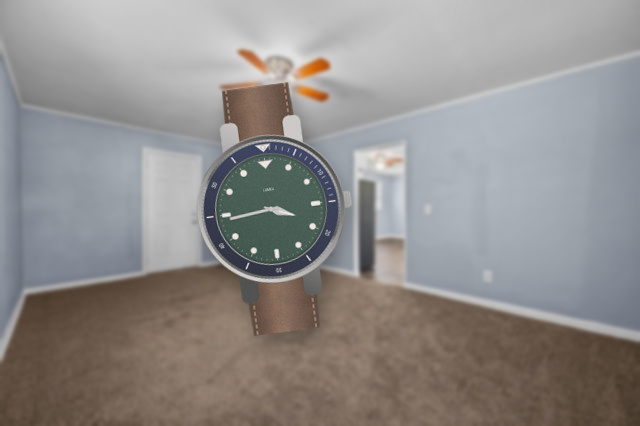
3:44
